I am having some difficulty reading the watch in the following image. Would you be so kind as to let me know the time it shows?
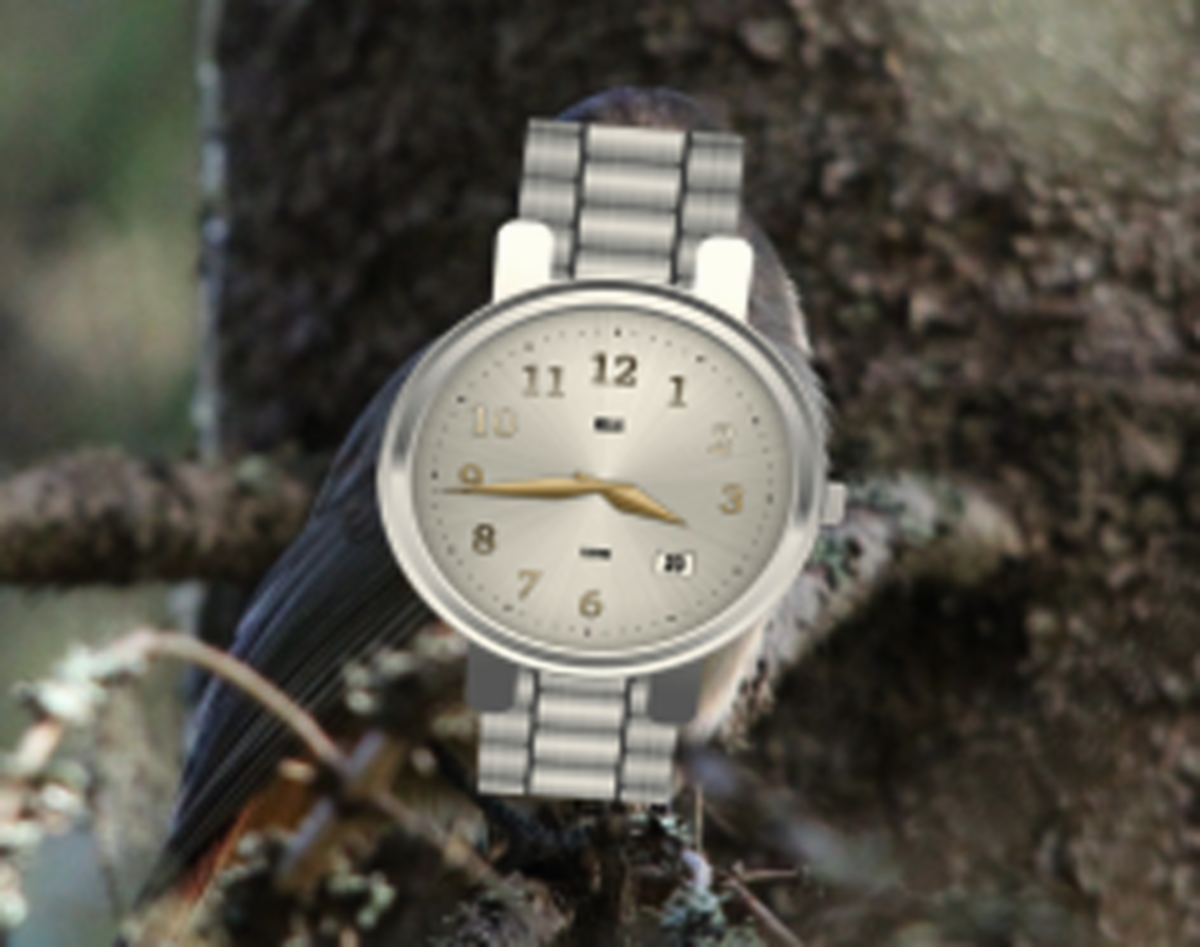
3:44
